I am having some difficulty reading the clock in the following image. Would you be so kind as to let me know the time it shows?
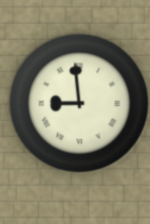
8:59
